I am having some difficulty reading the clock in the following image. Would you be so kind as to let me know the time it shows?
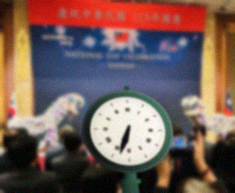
6:33
